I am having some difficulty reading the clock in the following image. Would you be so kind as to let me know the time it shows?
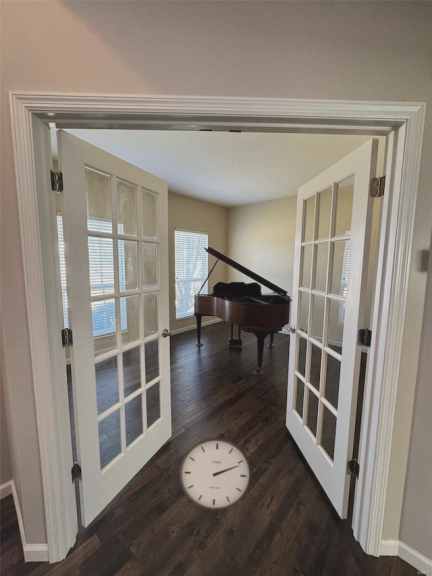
2:11
